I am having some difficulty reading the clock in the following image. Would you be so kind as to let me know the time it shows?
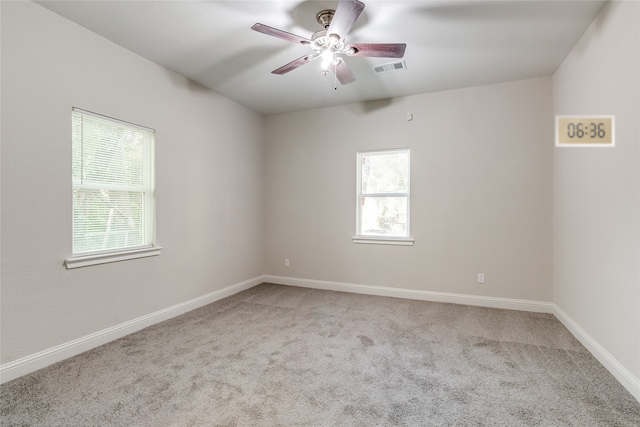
6:36
